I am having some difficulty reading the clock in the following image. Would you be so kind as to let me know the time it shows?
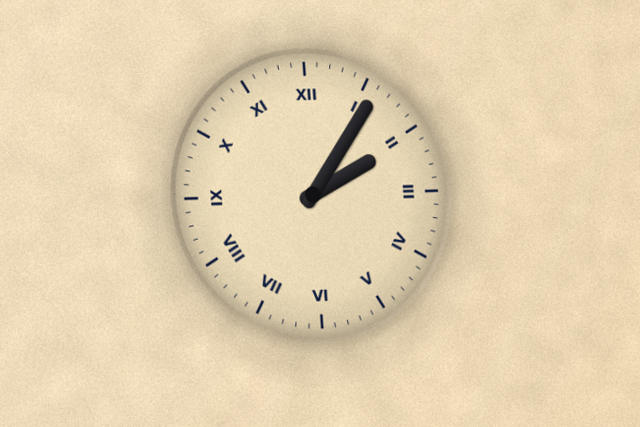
2:06
